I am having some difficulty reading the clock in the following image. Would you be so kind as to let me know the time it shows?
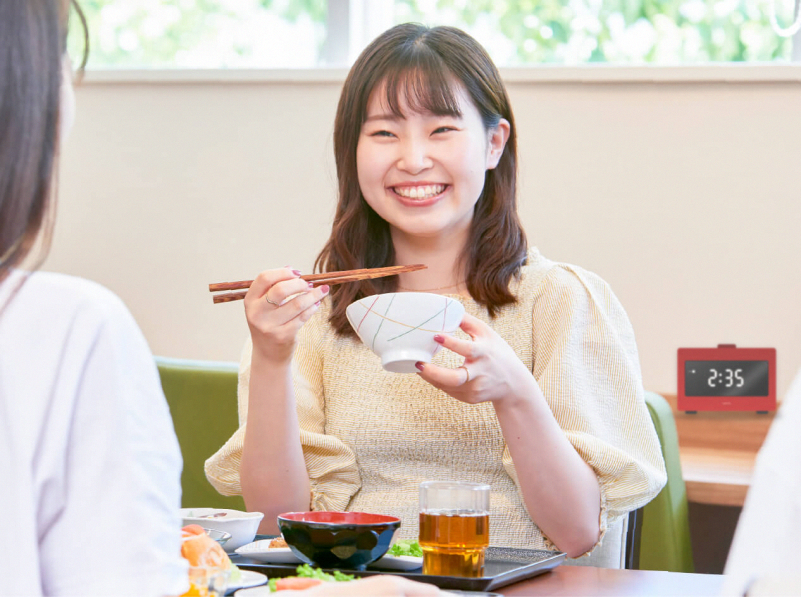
2:35
